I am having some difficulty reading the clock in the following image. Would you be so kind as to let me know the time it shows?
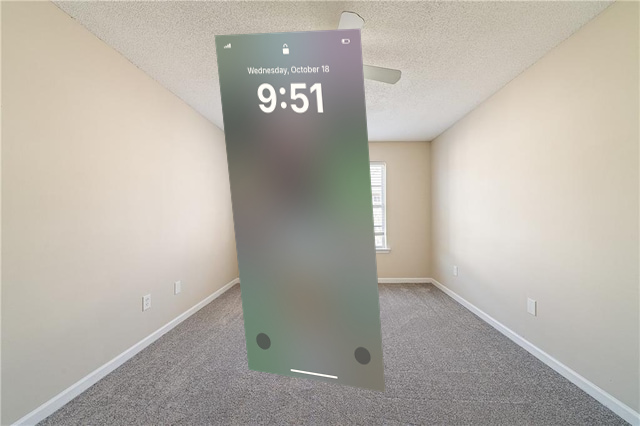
9:51
